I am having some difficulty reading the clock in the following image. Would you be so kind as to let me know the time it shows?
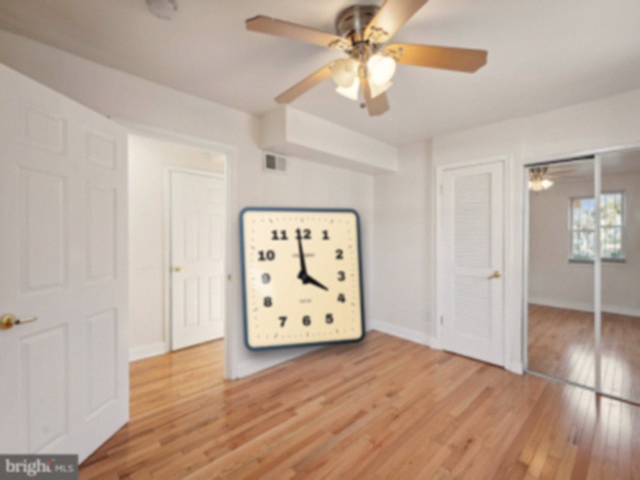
3:59
